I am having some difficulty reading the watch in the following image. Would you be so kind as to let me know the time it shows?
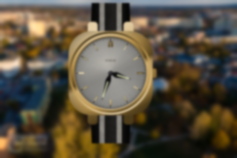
3:33
